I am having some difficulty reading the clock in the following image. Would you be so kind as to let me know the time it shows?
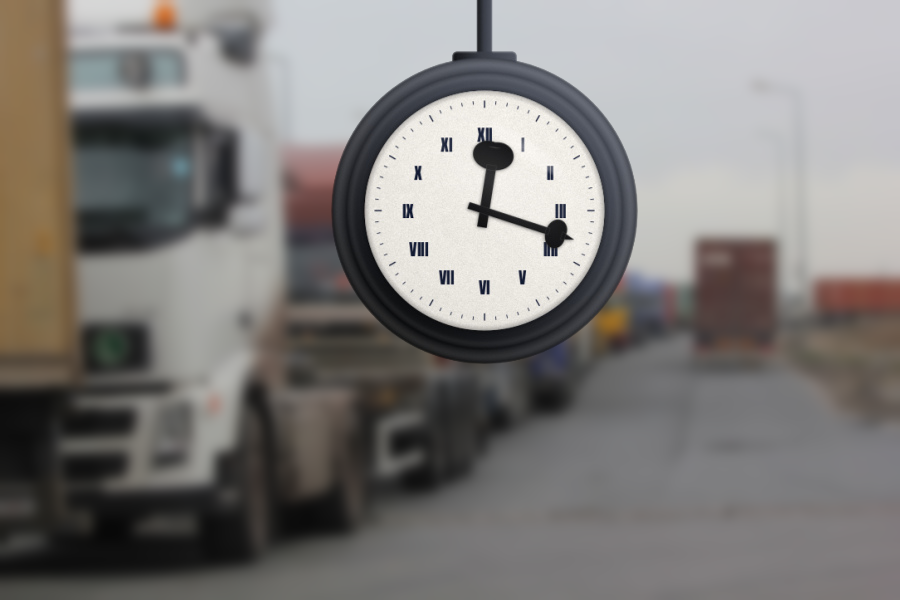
12:18
